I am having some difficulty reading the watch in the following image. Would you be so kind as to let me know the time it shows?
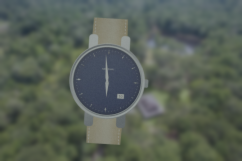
5:59
